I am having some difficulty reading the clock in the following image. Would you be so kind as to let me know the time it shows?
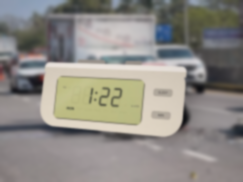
1:22
